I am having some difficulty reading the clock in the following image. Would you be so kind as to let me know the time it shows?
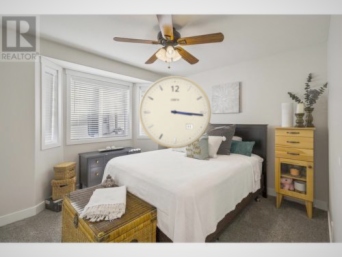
3:16
